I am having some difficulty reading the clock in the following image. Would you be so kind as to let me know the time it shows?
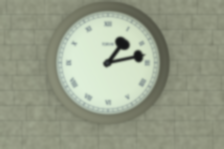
1:13
